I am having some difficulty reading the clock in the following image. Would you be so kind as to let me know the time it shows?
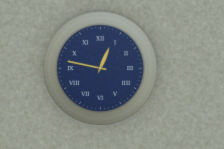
12:47
